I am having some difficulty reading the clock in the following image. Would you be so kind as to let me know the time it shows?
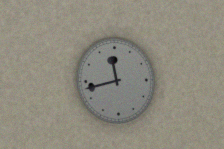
11:43
